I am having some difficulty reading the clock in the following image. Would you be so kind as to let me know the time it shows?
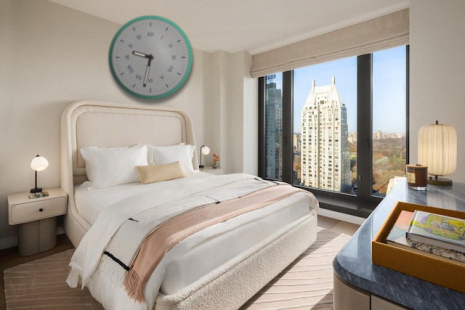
9:32
